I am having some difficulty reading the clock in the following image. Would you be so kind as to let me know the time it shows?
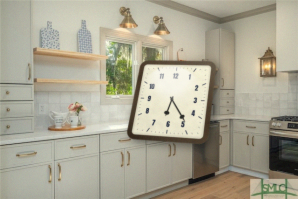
6:24
